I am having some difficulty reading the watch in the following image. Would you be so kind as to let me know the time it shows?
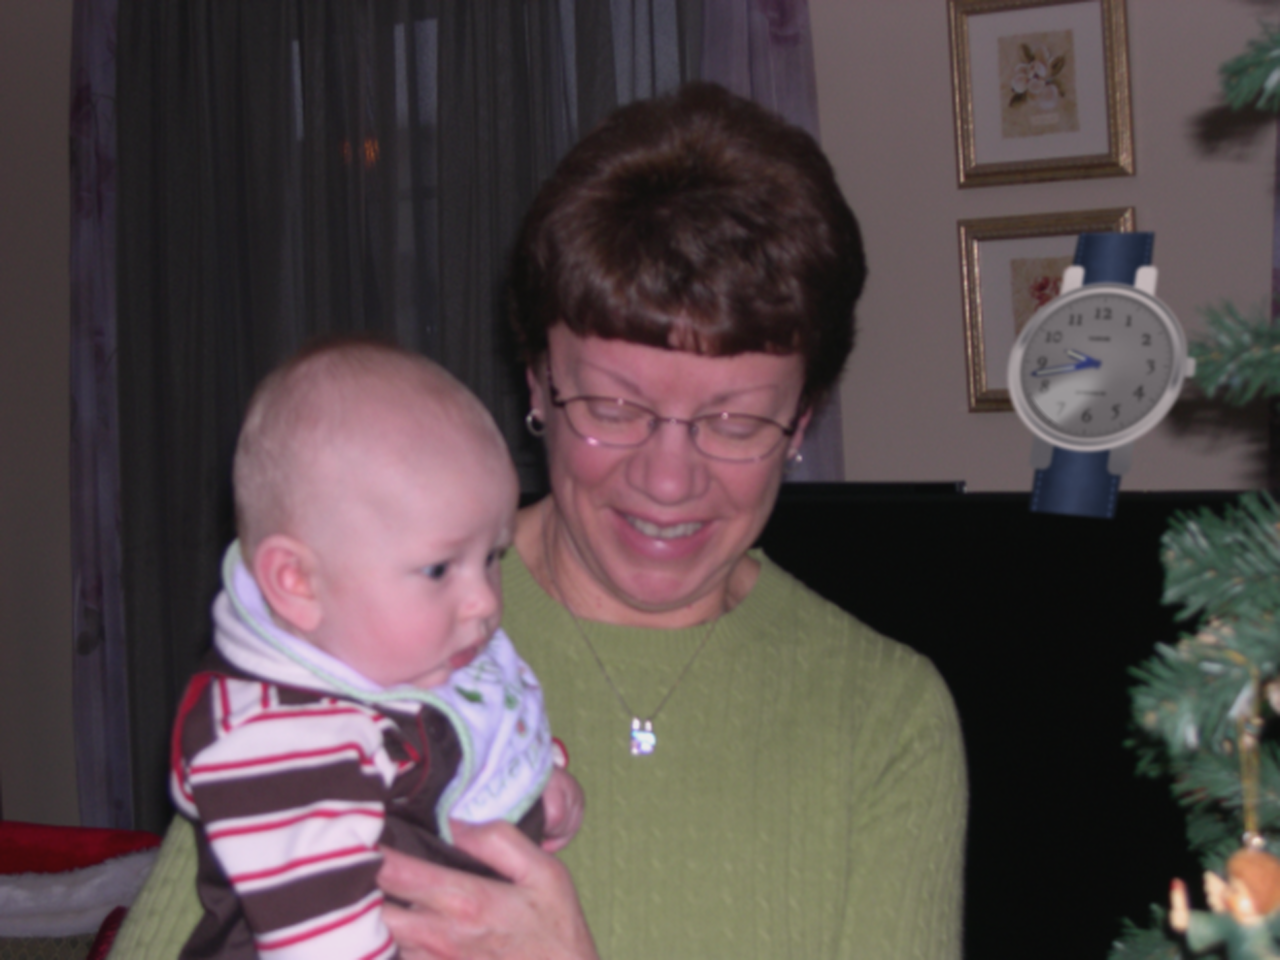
9:43
